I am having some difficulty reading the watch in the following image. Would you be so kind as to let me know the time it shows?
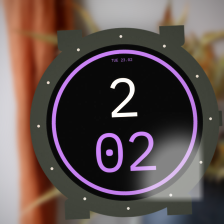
2:02
